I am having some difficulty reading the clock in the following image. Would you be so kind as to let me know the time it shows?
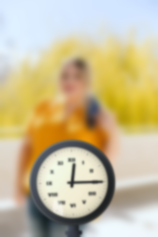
12:15
